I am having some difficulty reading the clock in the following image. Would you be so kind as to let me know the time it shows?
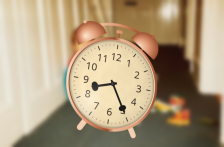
8:25
